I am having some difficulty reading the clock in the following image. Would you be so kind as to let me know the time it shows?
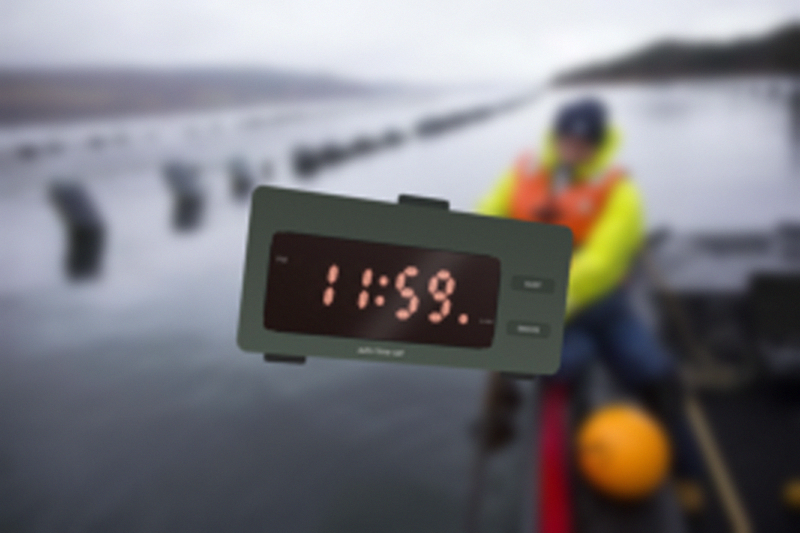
11:59
